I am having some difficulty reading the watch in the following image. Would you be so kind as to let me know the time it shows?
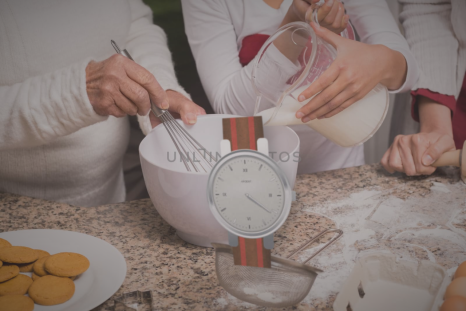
4:21
